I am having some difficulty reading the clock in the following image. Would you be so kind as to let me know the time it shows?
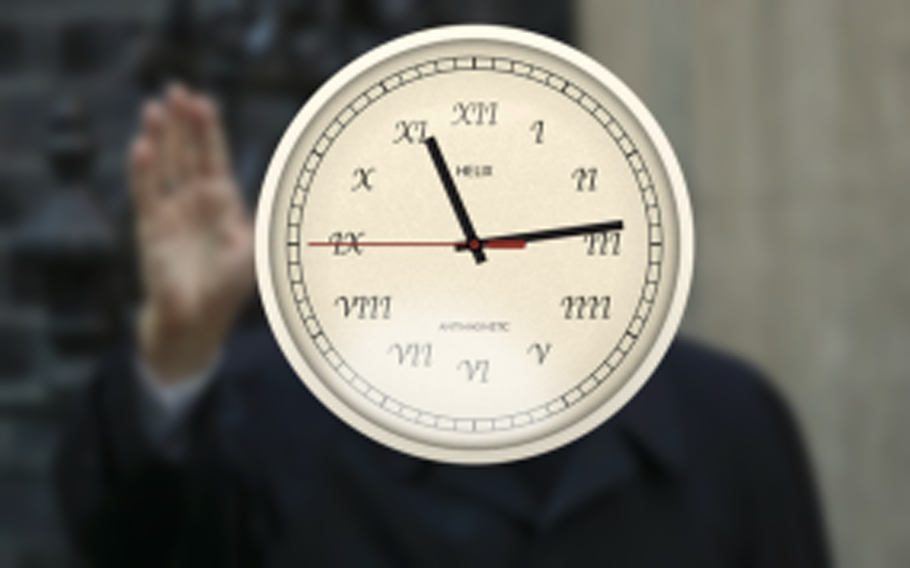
11:13:45
